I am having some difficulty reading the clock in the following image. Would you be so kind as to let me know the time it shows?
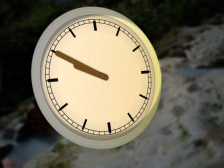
9:50
